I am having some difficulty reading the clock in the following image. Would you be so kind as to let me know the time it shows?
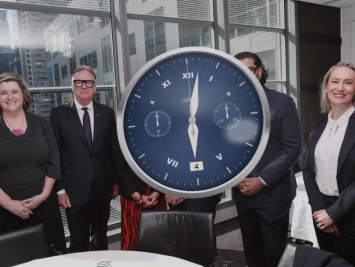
6:02
